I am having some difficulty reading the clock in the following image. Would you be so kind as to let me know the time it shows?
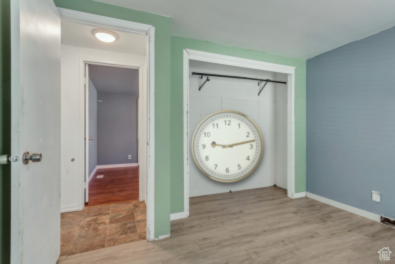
9:13
